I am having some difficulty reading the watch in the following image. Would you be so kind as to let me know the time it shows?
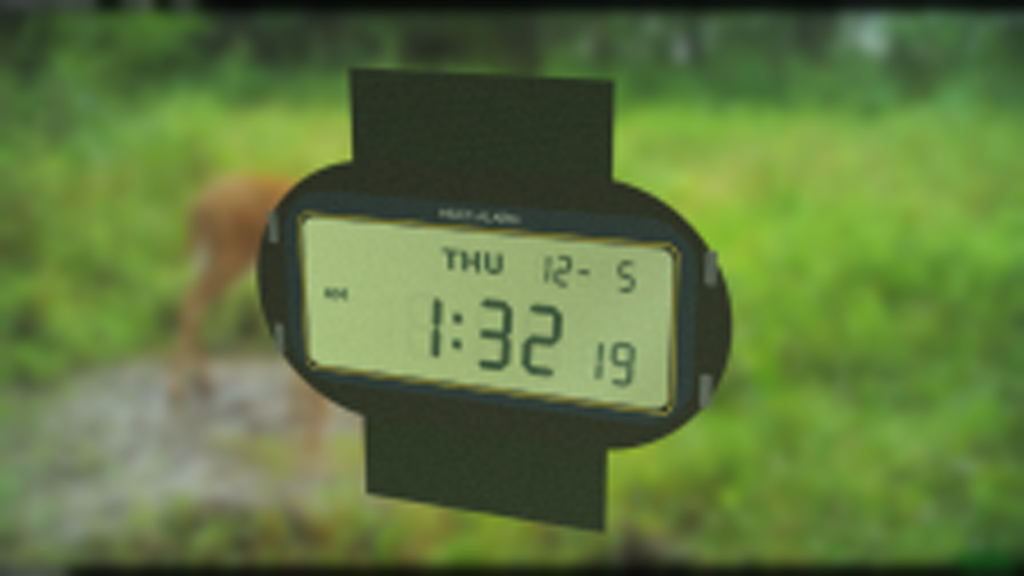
1:32:19
